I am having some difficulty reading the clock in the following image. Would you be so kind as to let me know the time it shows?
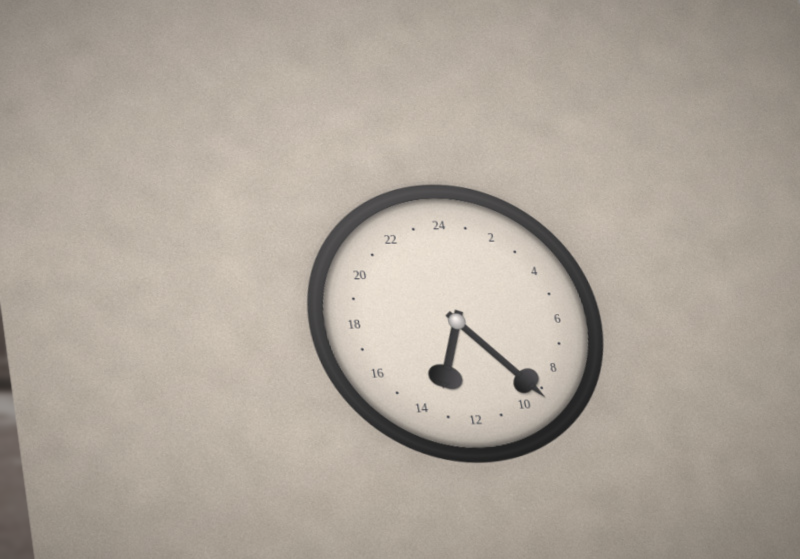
13:23
